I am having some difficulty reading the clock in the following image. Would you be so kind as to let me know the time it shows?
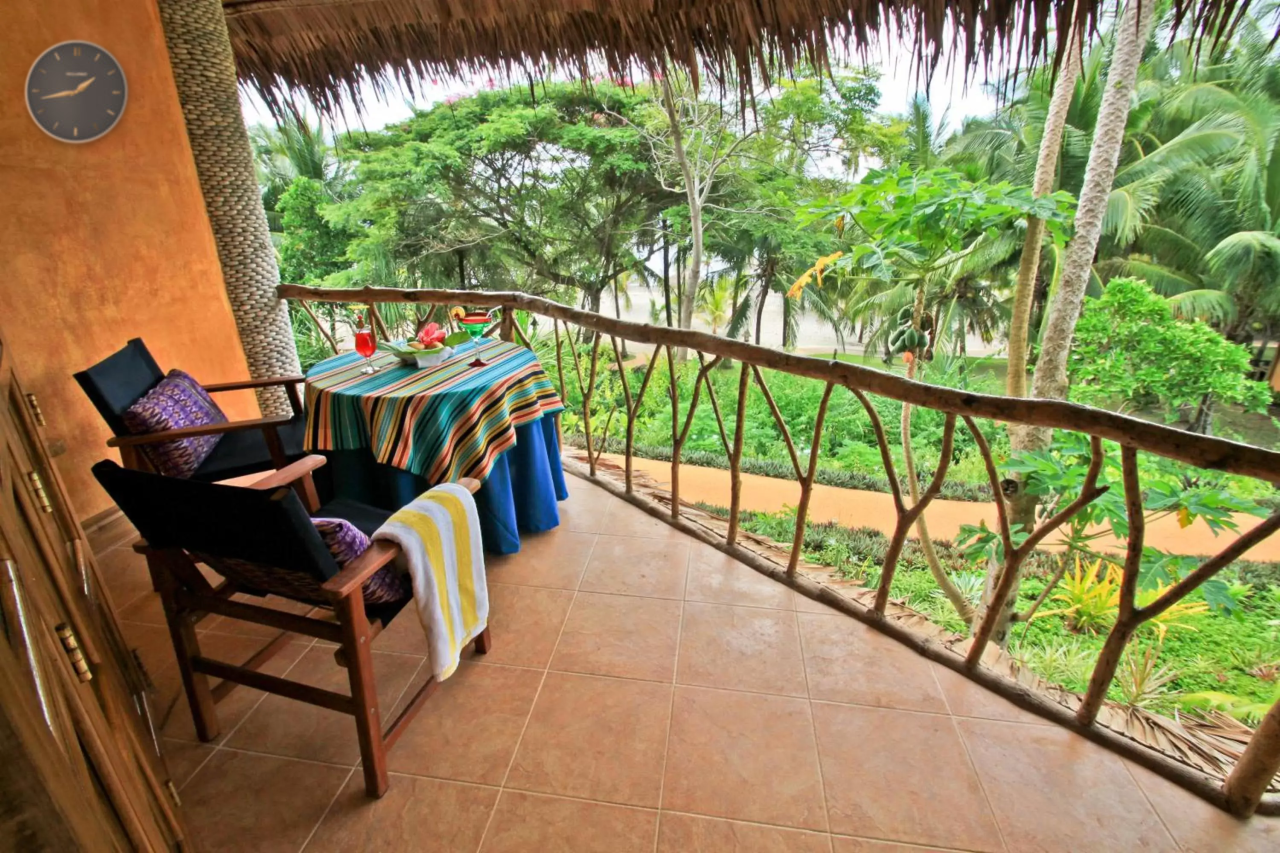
1:43
